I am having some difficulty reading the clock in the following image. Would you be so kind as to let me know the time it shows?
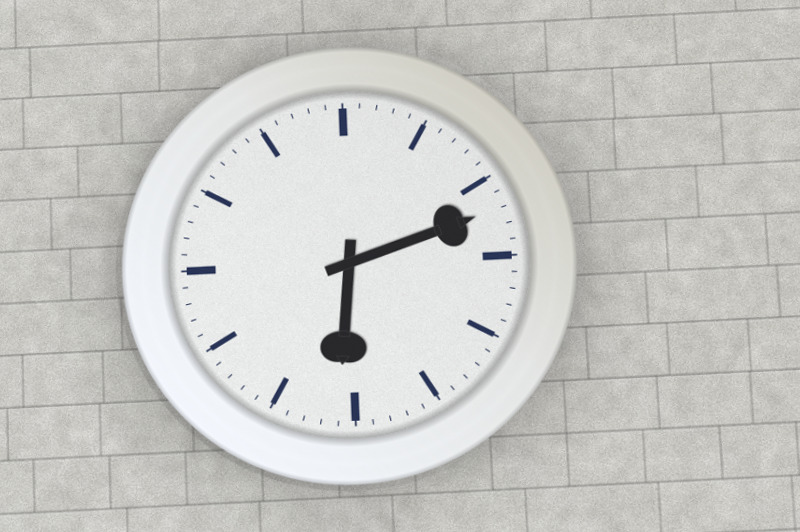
6:12
